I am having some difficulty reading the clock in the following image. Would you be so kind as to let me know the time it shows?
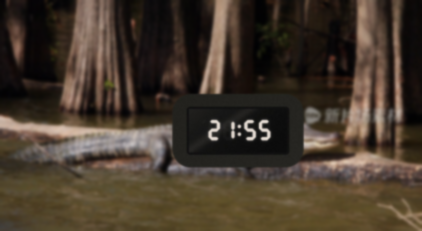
21:55
